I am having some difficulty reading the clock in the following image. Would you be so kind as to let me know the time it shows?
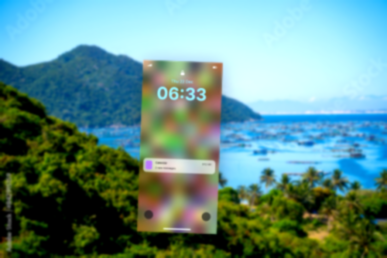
6:33
